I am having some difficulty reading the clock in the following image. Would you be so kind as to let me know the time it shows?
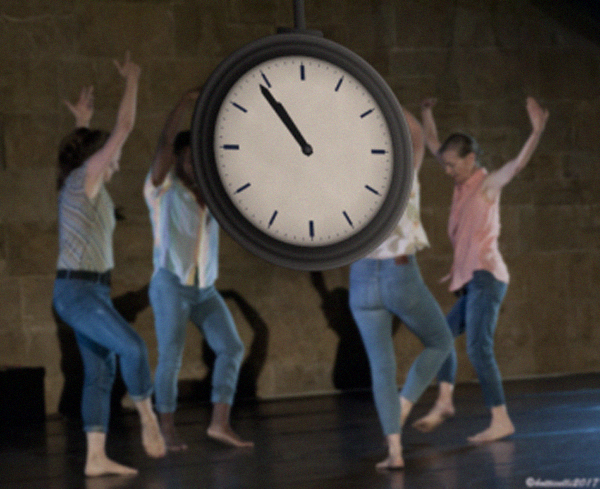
10:54
